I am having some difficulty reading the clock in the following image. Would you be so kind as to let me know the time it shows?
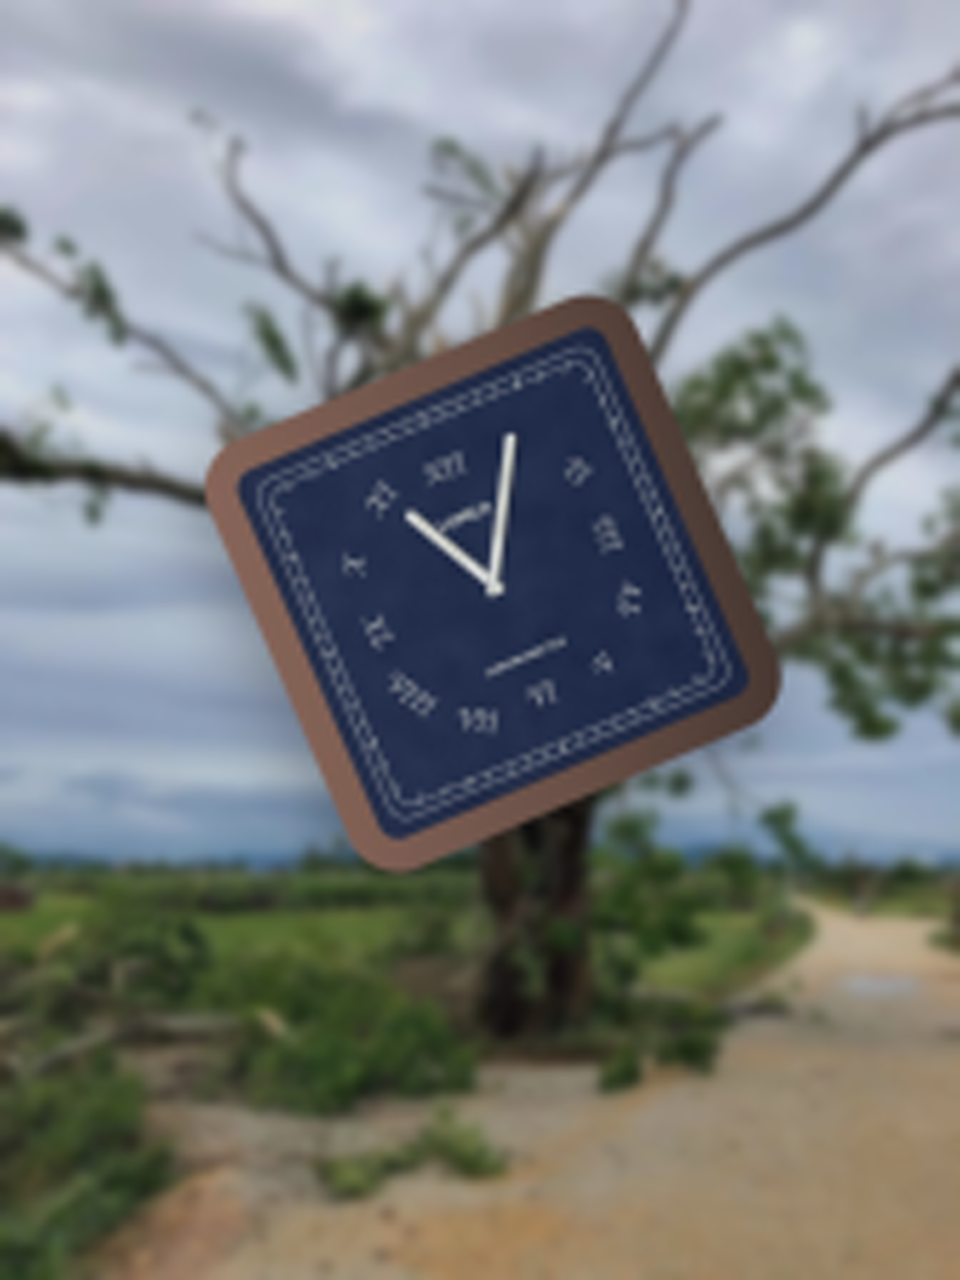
11:05
